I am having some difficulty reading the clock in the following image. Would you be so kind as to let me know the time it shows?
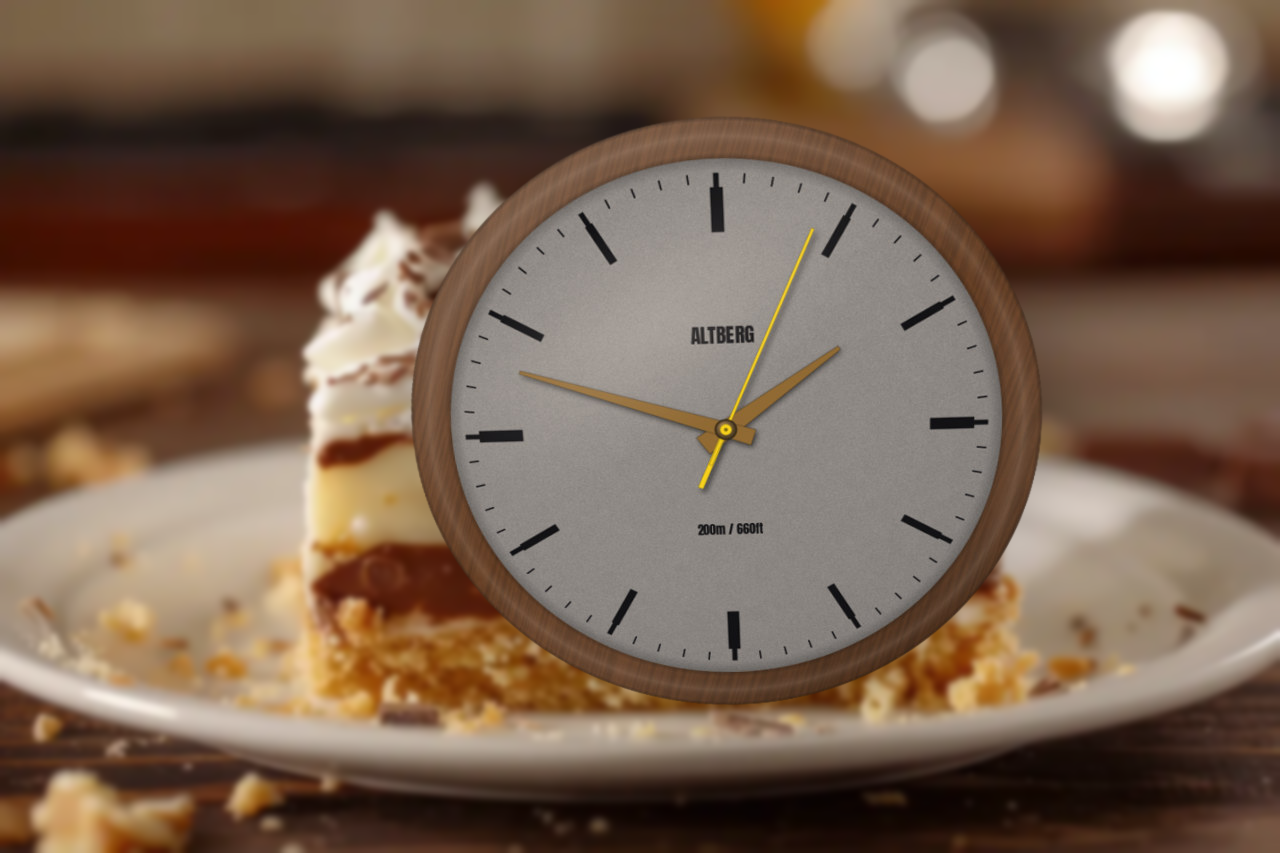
1:48:04
